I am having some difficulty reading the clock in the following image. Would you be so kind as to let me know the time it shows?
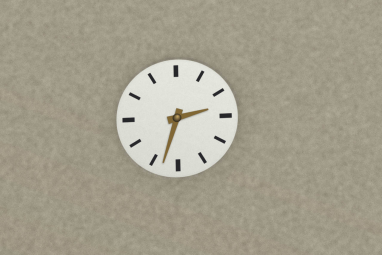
2:33
